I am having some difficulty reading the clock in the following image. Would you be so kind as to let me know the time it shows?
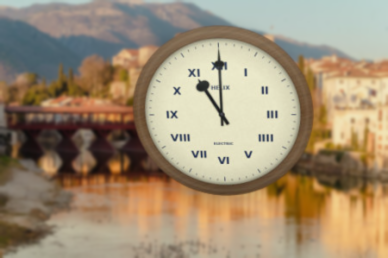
11:00
